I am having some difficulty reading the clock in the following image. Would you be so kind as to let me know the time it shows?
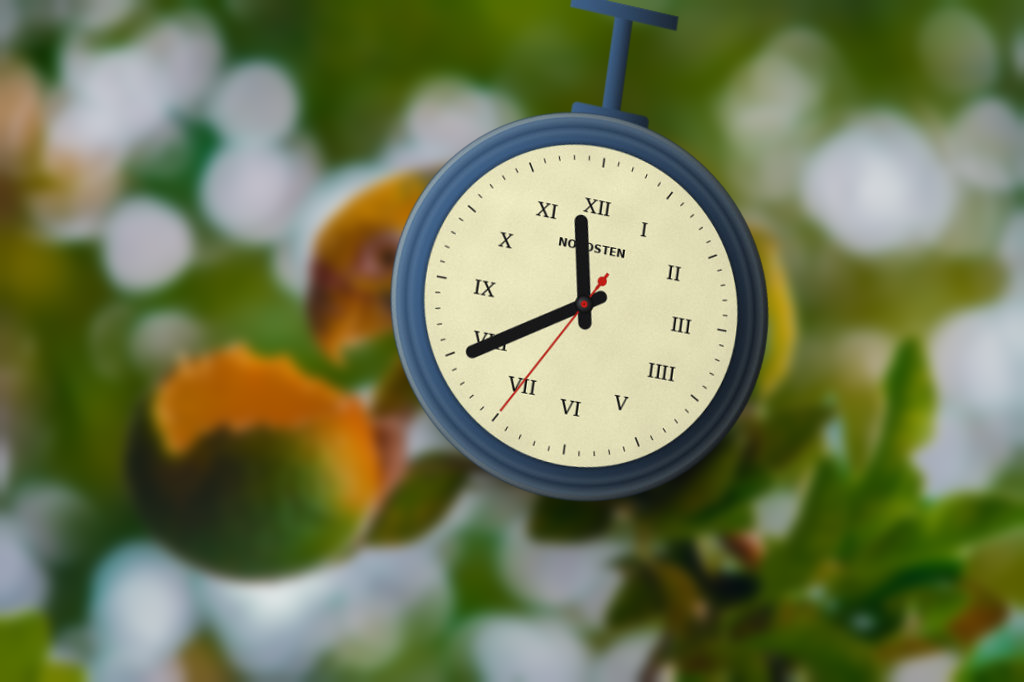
11:39:35
